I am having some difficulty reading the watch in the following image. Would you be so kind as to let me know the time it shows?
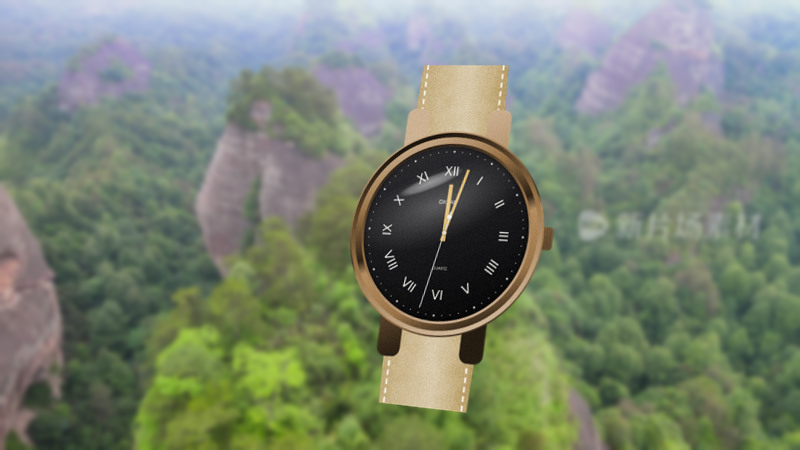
12:02:32
